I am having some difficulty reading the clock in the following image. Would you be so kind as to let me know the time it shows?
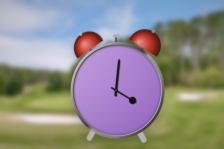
4:01
